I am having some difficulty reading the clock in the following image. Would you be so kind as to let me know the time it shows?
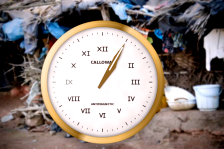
1:05
